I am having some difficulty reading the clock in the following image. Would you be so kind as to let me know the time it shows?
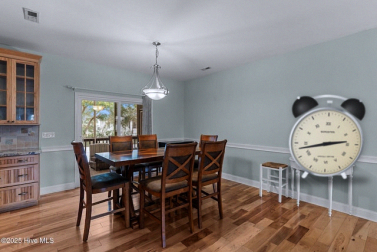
2:43
